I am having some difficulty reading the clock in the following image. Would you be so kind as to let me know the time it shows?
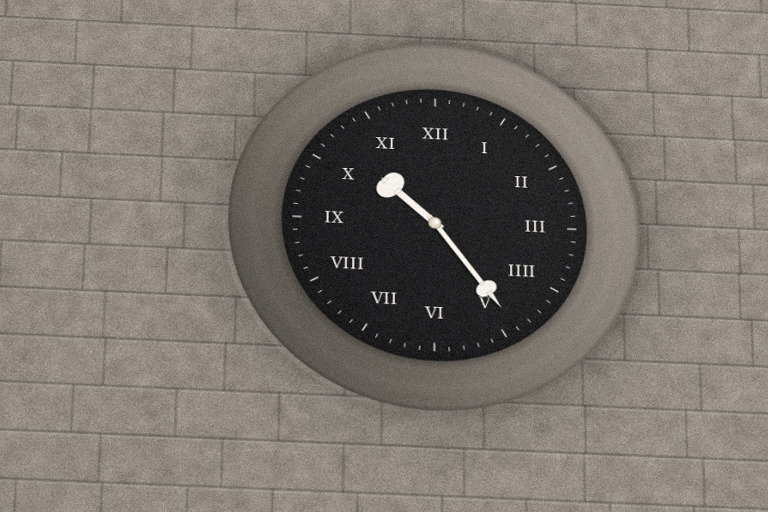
10:24
